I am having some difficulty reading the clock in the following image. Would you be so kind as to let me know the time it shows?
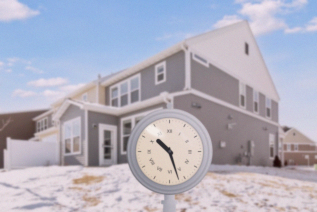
10:27
